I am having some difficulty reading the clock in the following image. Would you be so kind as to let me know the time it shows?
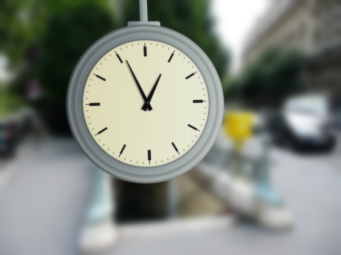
12:56
